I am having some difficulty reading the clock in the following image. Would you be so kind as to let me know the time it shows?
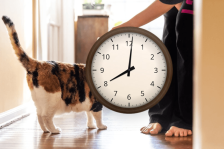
8:01
